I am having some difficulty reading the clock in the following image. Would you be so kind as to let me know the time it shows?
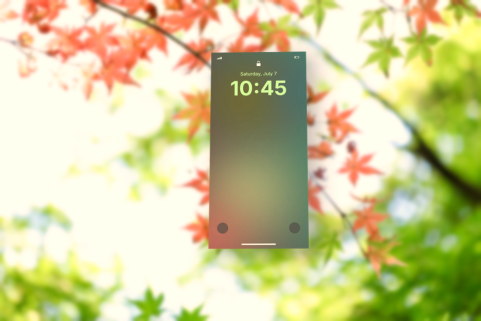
10:45
